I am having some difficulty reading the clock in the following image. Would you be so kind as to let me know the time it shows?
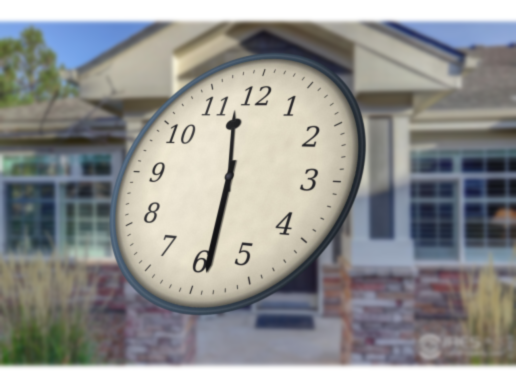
11:29
